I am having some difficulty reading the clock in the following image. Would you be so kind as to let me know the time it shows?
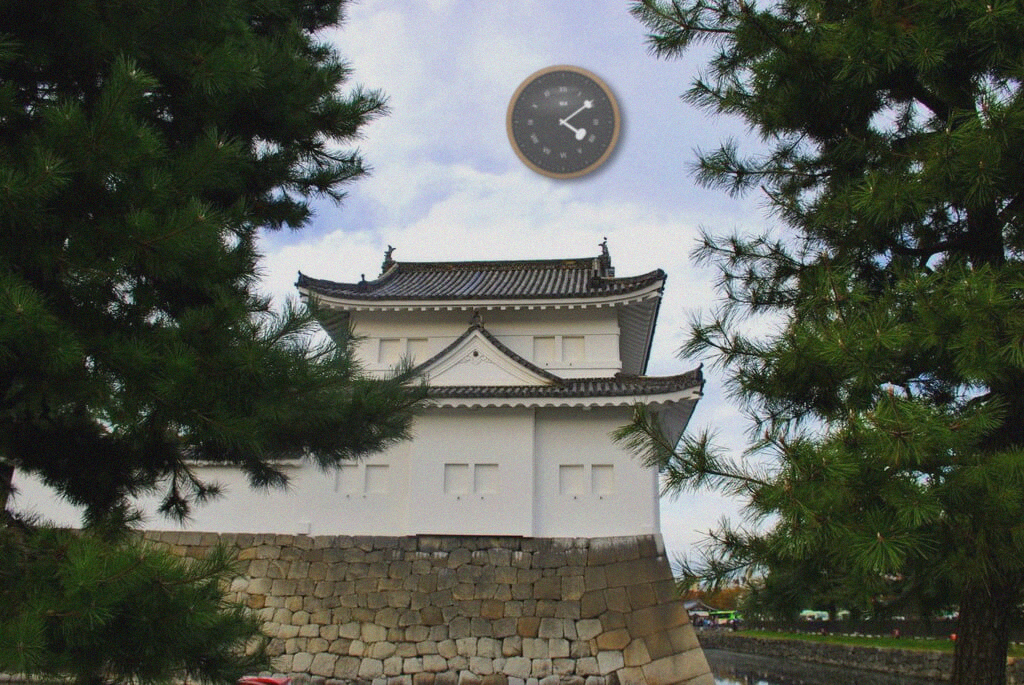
4:09
